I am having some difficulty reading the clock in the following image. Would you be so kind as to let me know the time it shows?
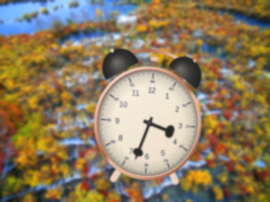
3:33
